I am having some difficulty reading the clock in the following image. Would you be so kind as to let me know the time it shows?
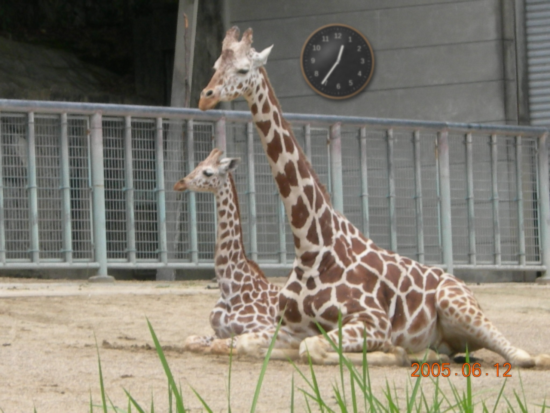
12:36
